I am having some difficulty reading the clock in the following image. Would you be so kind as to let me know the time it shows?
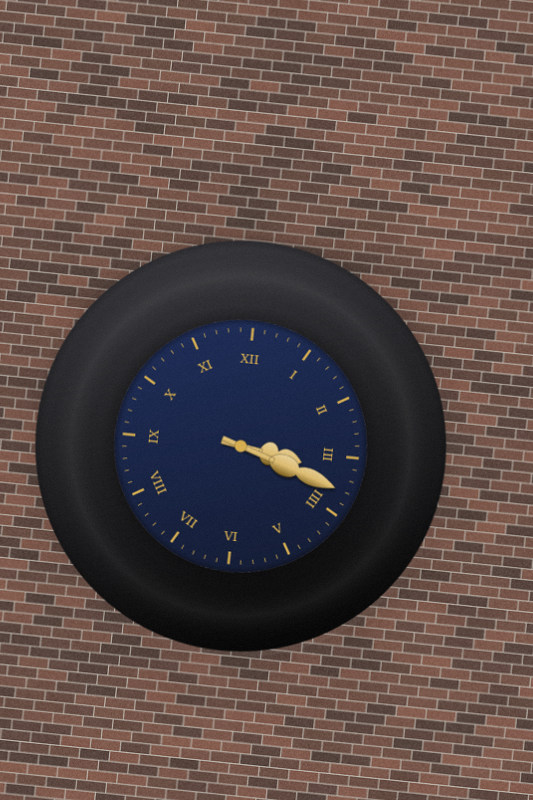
3:18
